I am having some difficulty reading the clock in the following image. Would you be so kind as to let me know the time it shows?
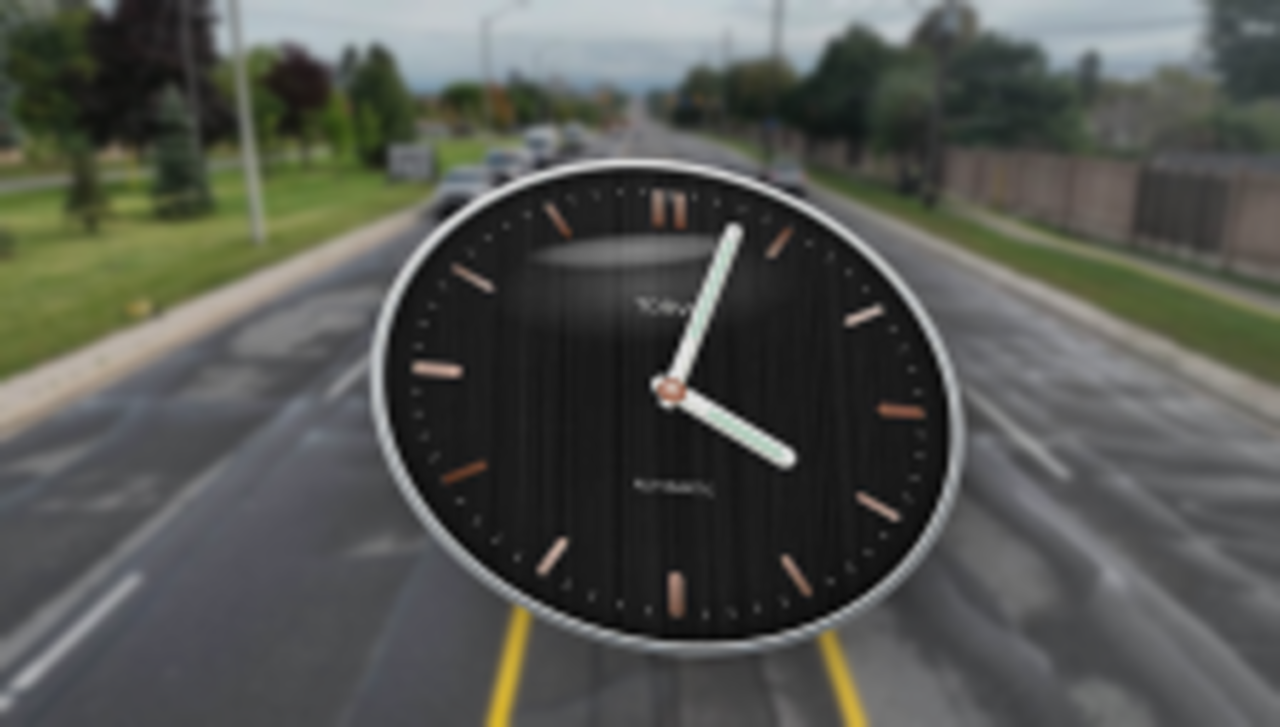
4:03
